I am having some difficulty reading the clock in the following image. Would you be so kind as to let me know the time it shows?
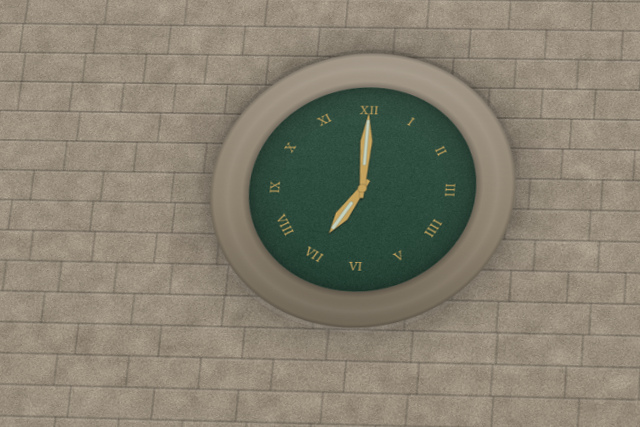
7:00
